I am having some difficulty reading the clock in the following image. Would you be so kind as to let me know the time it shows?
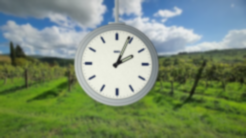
2:04
